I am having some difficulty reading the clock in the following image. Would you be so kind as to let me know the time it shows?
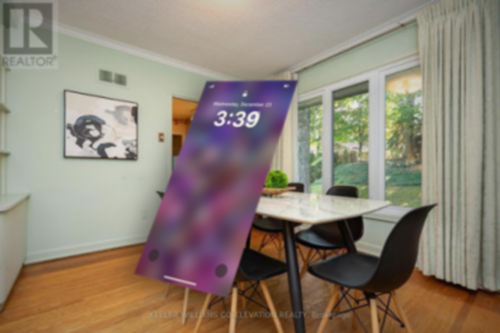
3:39
